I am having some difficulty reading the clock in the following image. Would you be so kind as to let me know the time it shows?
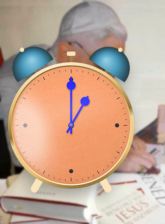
1:00
